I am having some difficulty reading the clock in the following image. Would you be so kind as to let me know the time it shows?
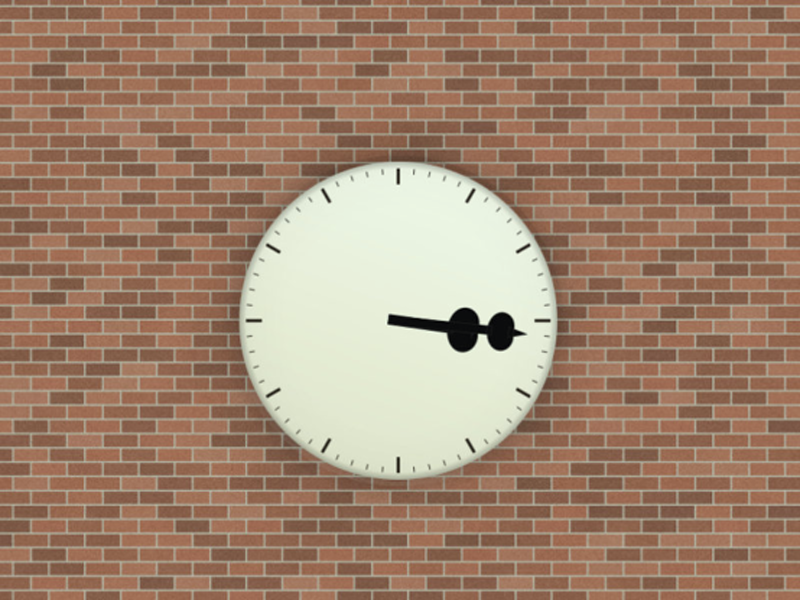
3:16
